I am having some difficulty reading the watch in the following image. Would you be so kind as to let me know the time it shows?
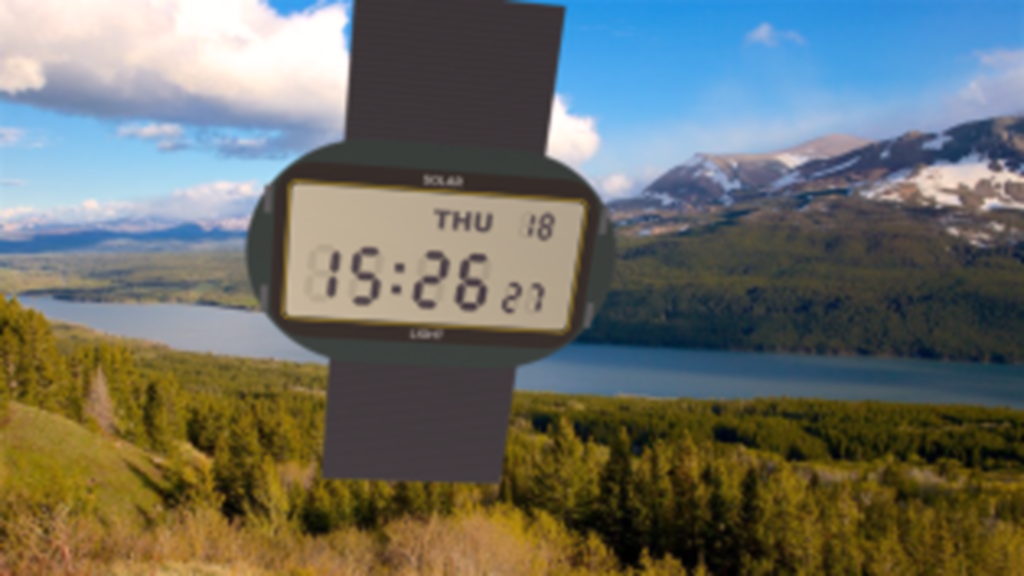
15:26:27
